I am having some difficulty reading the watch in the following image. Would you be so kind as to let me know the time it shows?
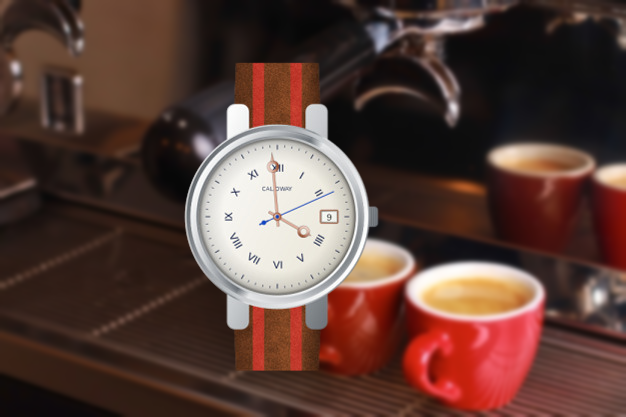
3:59:11
